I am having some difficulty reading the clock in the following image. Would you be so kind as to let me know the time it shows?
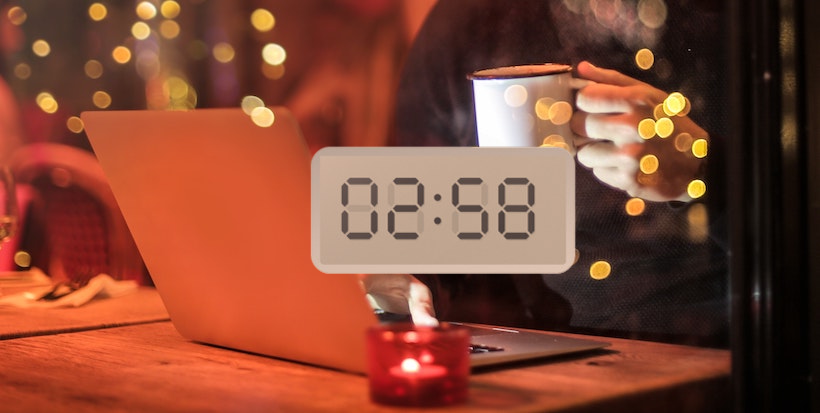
2:58
